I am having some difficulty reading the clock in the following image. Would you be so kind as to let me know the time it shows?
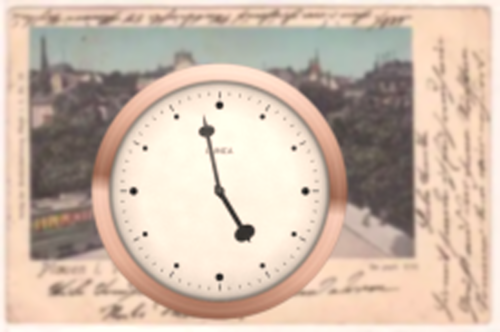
4:58
